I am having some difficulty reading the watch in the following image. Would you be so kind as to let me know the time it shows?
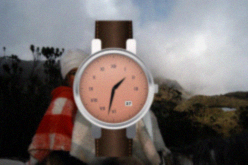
1:32
